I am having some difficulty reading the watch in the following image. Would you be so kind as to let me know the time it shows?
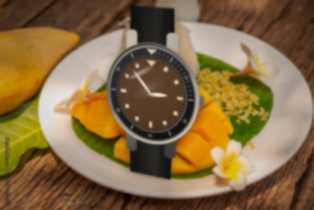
2:53
